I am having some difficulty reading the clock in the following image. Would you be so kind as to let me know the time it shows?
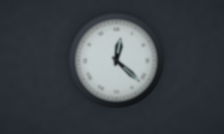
12:22
